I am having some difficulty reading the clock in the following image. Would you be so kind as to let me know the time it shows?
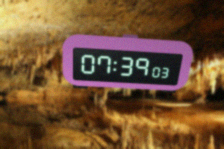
7:39:03
